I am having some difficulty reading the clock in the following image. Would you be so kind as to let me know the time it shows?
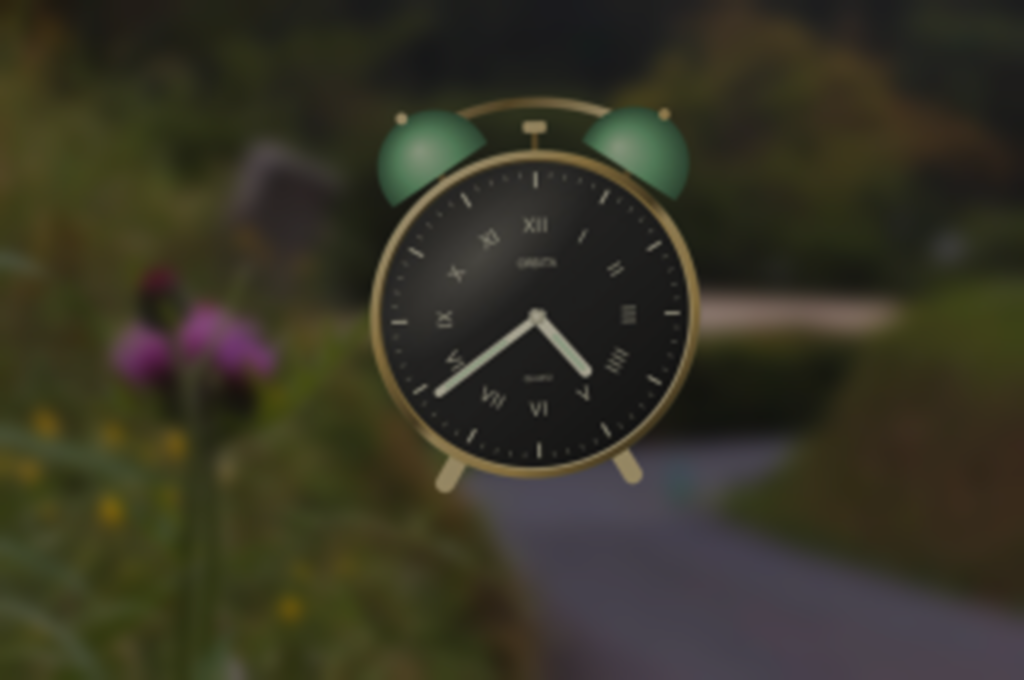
4:39
